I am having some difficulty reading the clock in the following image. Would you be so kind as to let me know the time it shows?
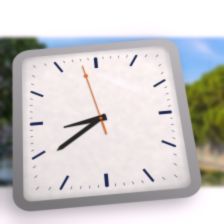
8:38:58
